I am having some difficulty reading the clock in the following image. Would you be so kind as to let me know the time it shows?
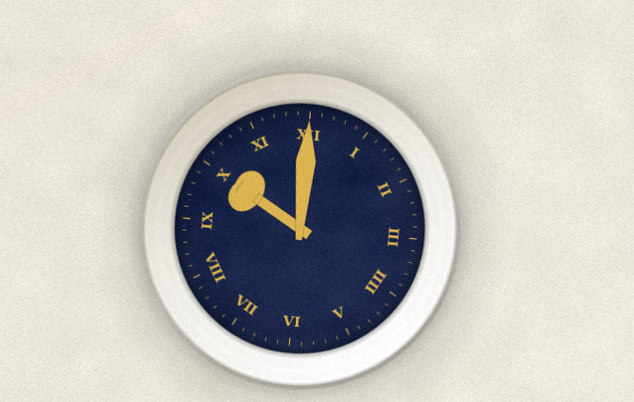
10:00
